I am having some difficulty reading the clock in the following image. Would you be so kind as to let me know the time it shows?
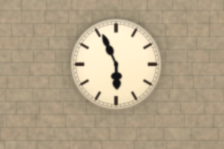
5:56
